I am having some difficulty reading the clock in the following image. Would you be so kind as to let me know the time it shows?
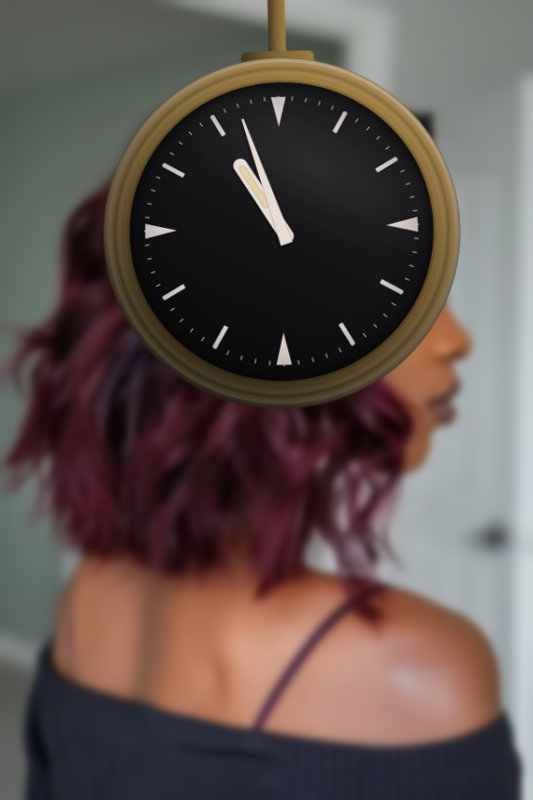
10:57
